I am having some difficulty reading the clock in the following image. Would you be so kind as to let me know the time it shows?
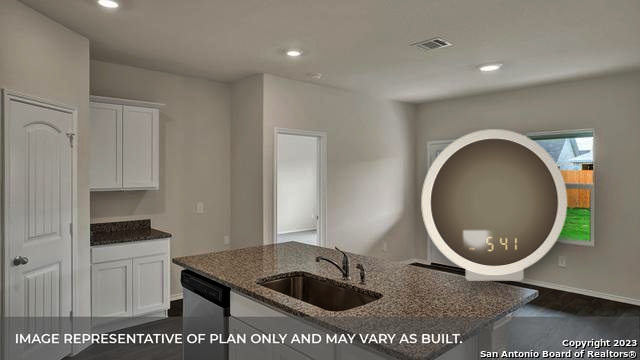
5:41
